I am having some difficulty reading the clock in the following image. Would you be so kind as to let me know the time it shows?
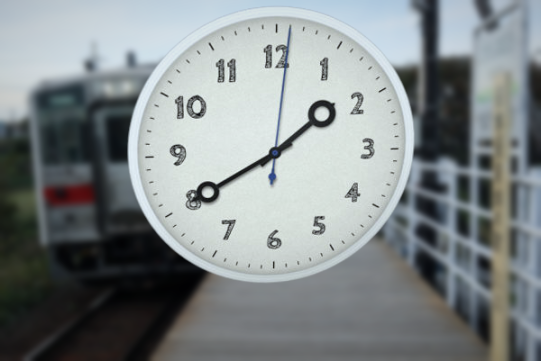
1:40:01
